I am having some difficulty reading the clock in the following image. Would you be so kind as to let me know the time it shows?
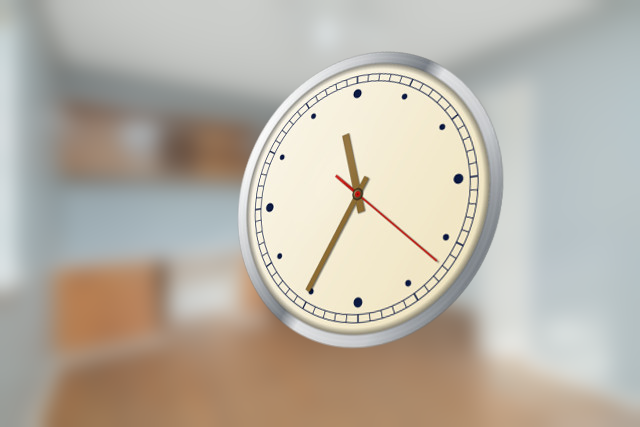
11:35:22
